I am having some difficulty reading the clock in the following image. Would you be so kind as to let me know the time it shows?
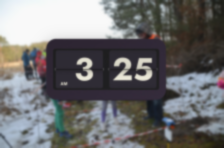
3:25
